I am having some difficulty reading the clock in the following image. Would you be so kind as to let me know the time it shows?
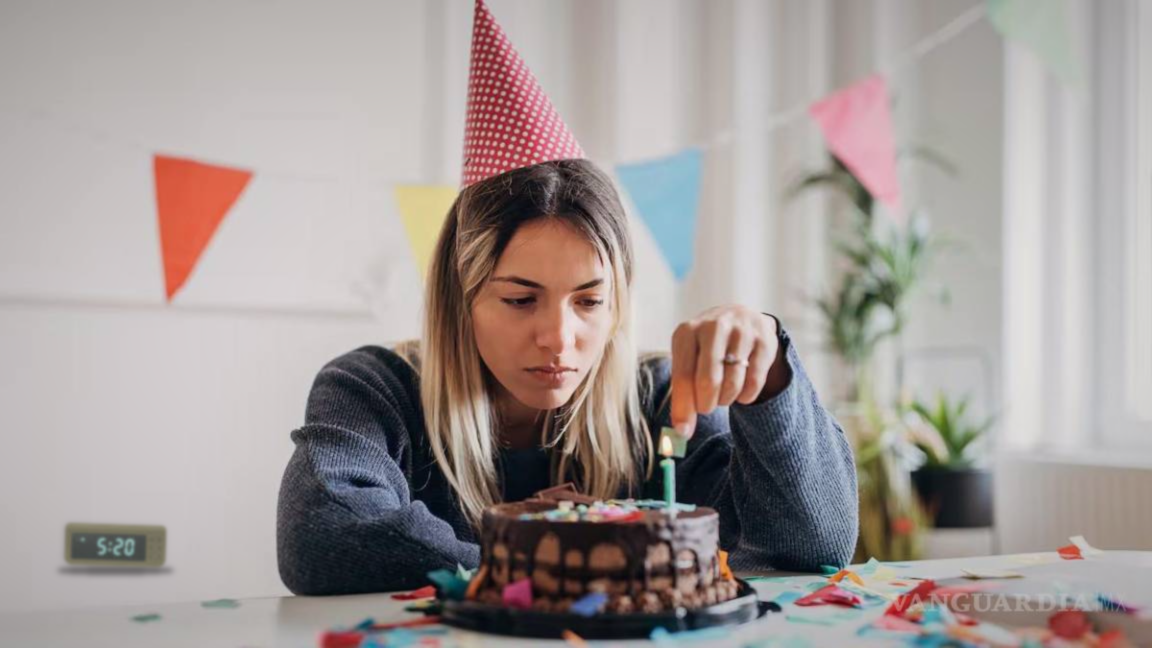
5:20
